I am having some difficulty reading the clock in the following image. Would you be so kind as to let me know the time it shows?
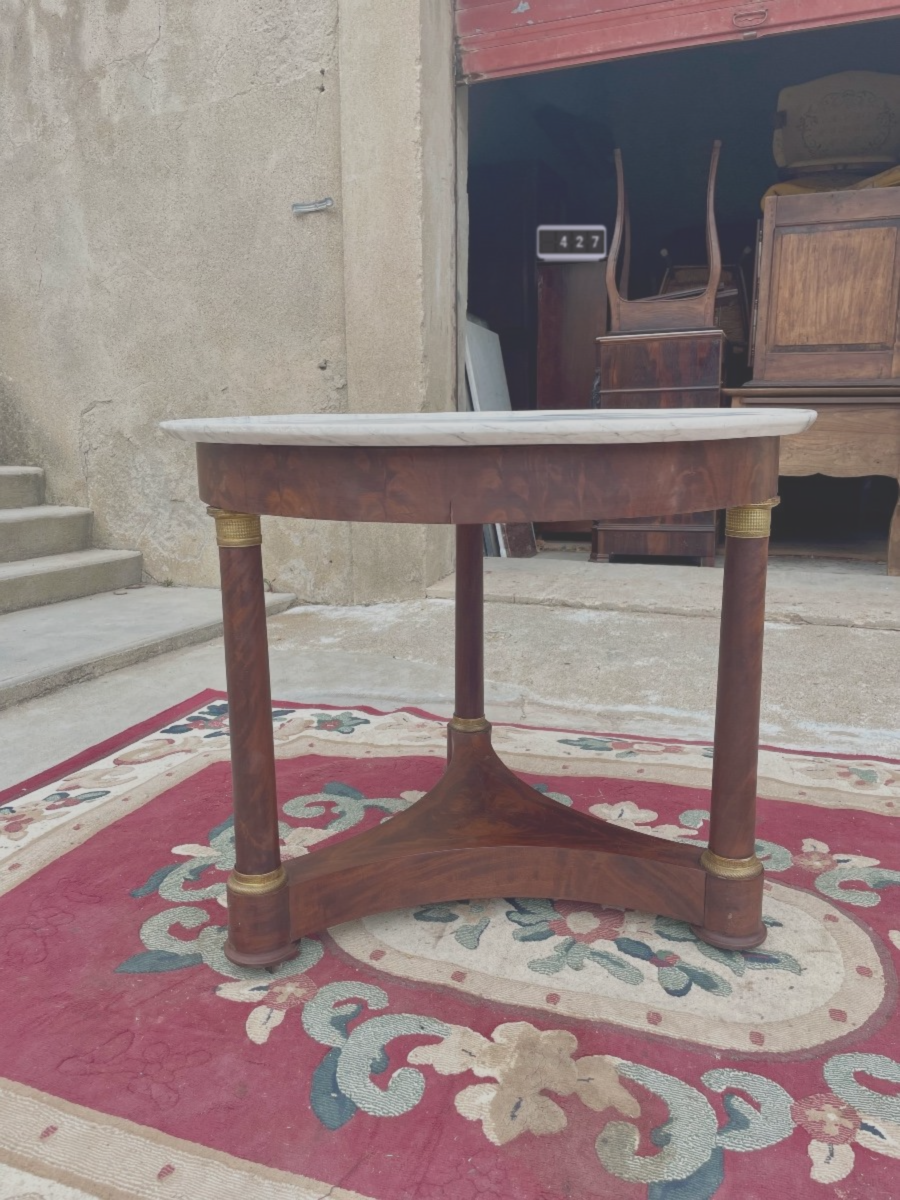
4:27
